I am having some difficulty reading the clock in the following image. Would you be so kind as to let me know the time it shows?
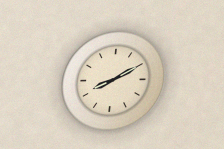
8:10
